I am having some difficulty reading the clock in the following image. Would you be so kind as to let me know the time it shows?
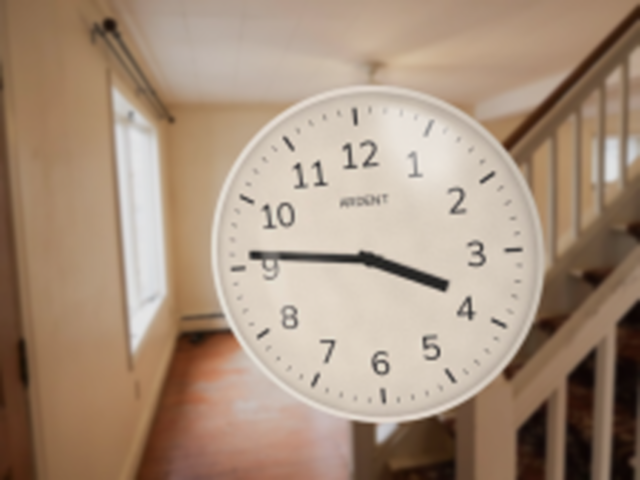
3:46
